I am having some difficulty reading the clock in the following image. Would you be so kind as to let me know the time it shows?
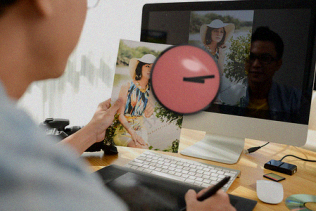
3:14
